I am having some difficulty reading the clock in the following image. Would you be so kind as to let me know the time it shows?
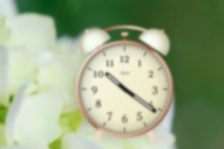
10:21
